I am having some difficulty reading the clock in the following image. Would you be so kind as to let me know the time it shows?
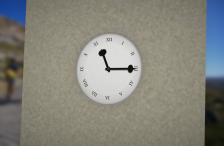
11:15
